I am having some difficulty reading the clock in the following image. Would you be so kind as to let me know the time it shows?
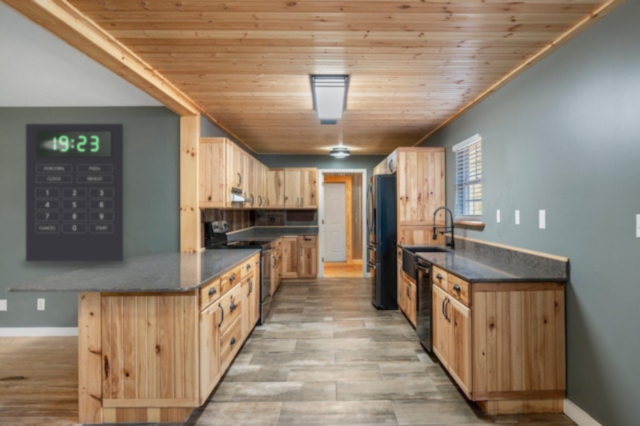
19:23
